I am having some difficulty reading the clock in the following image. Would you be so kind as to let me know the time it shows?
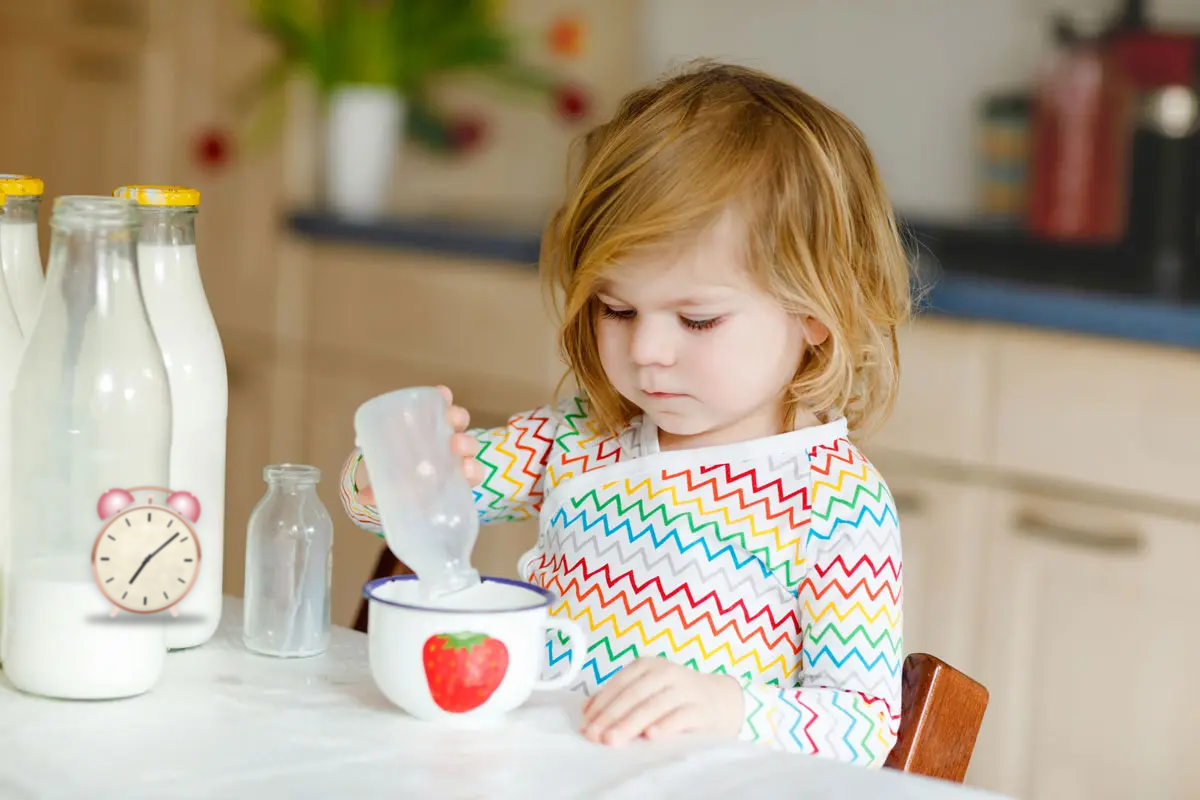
7:08
